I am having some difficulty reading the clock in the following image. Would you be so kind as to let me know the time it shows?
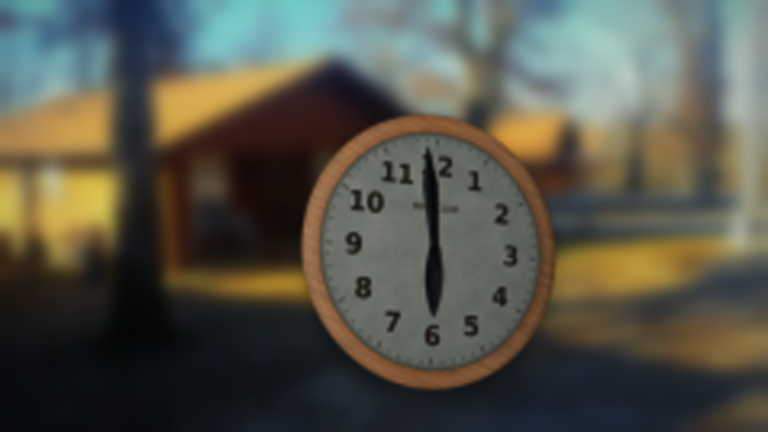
5:59
